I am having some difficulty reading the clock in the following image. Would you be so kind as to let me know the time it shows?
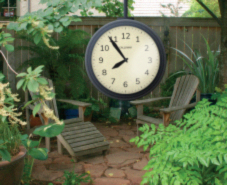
7:54
